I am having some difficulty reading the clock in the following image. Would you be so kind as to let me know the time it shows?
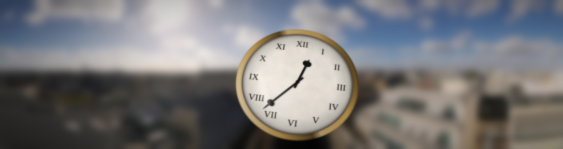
12:37
